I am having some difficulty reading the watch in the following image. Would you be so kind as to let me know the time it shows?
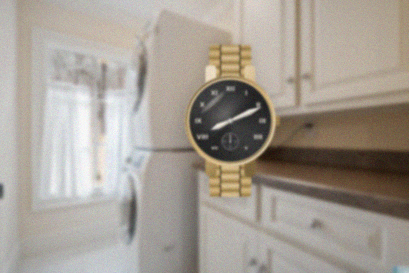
8:11
